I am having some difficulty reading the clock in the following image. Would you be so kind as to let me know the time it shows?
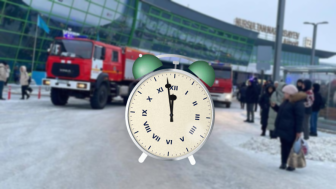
11:58
